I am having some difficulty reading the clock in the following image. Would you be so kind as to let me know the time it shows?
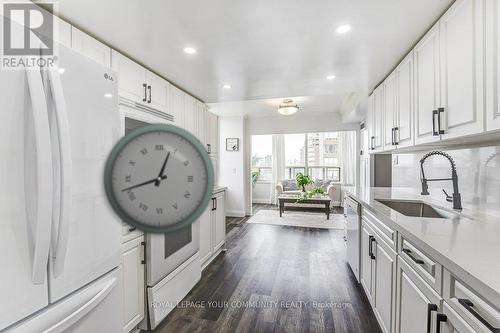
12:42
